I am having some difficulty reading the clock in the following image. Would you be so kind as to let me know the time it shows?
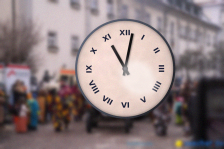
11:02
